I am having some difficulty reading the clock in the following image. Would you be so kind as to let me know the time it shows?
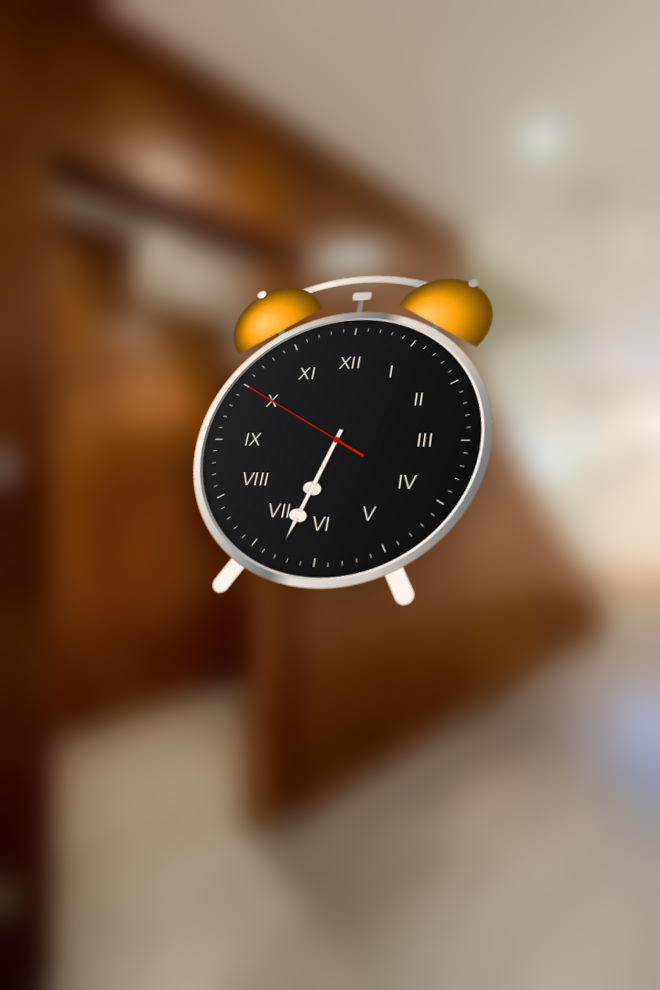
6:32:50
